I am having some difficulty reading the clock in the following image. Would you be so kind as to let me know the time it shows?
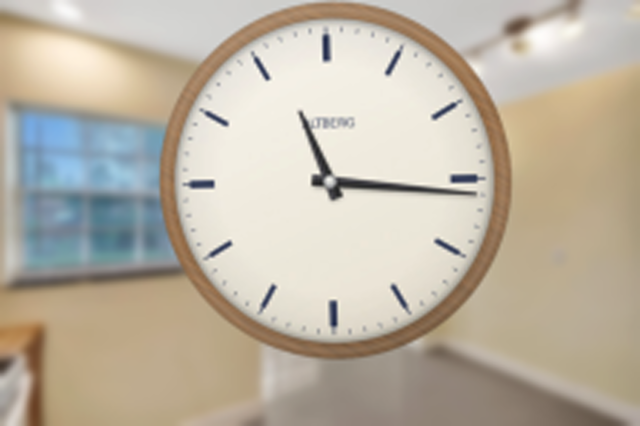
11:16
